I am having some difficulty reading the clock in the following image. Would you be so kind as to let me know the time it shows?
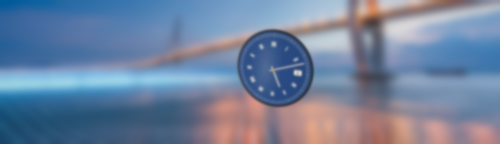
5:12
